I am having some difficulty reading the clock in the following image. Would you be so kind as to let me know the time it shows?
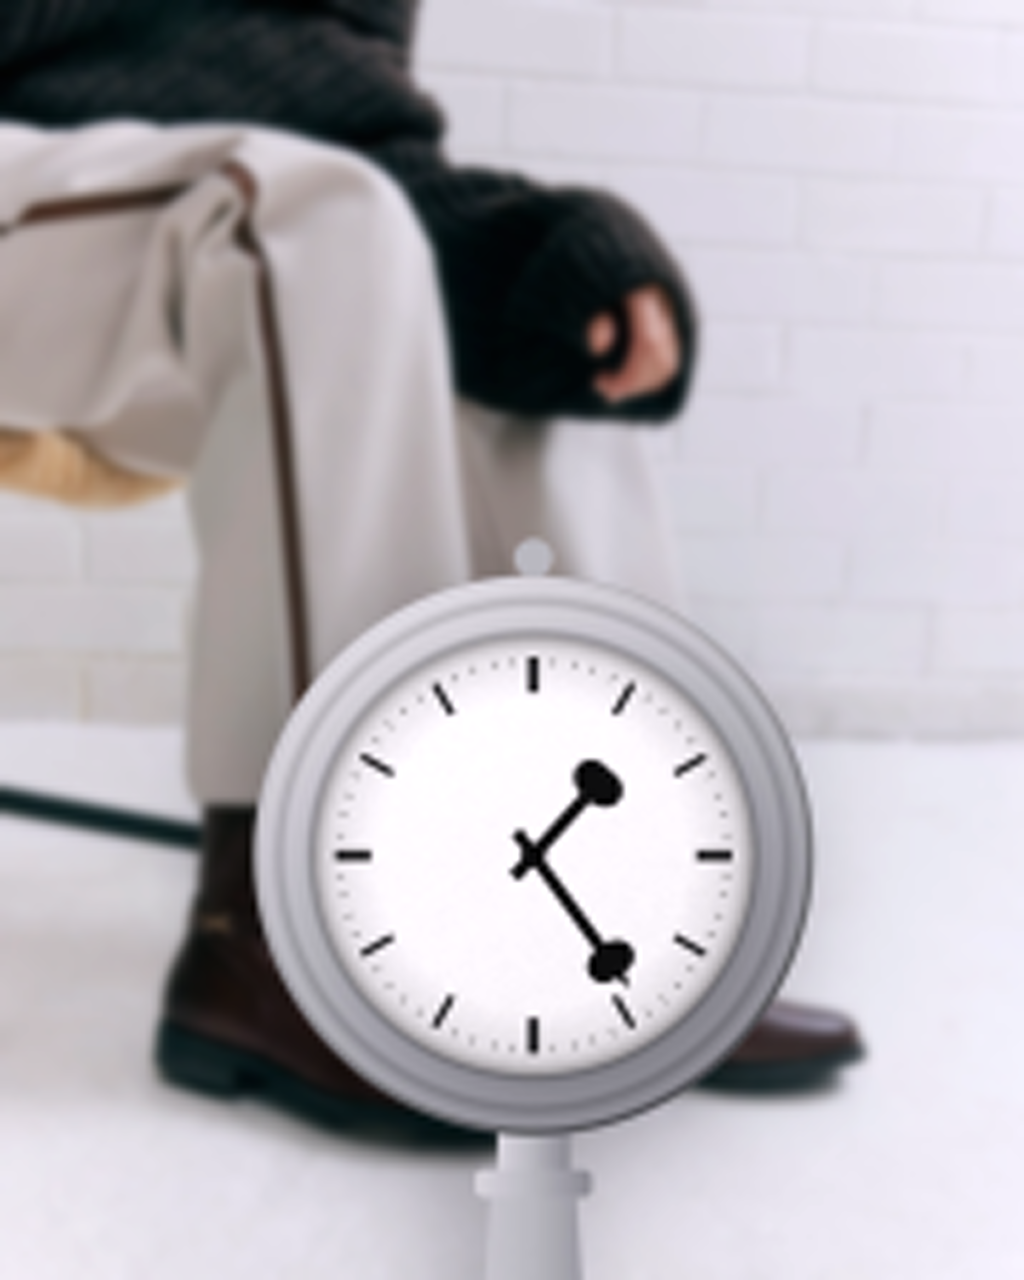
1:24
